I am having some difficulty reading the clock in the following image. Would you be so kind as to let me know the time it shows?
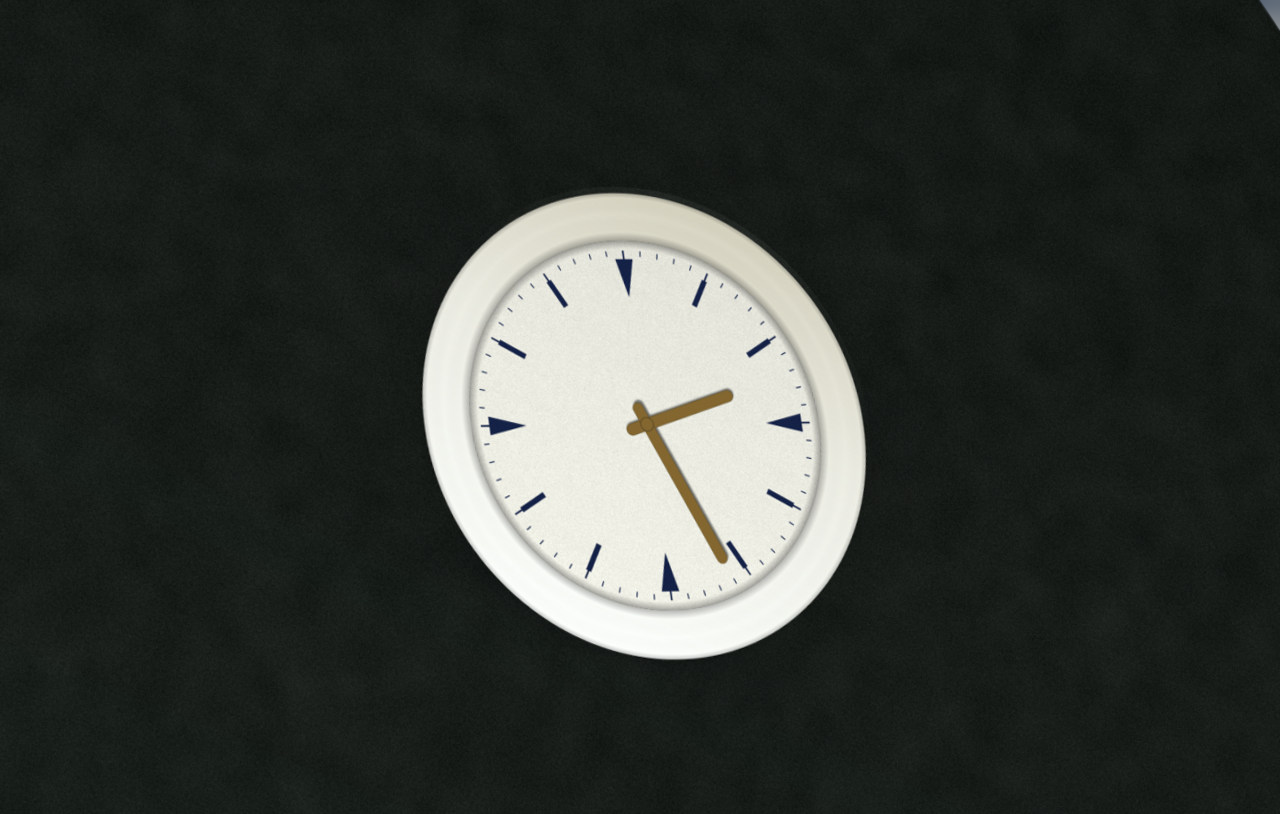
2:26
